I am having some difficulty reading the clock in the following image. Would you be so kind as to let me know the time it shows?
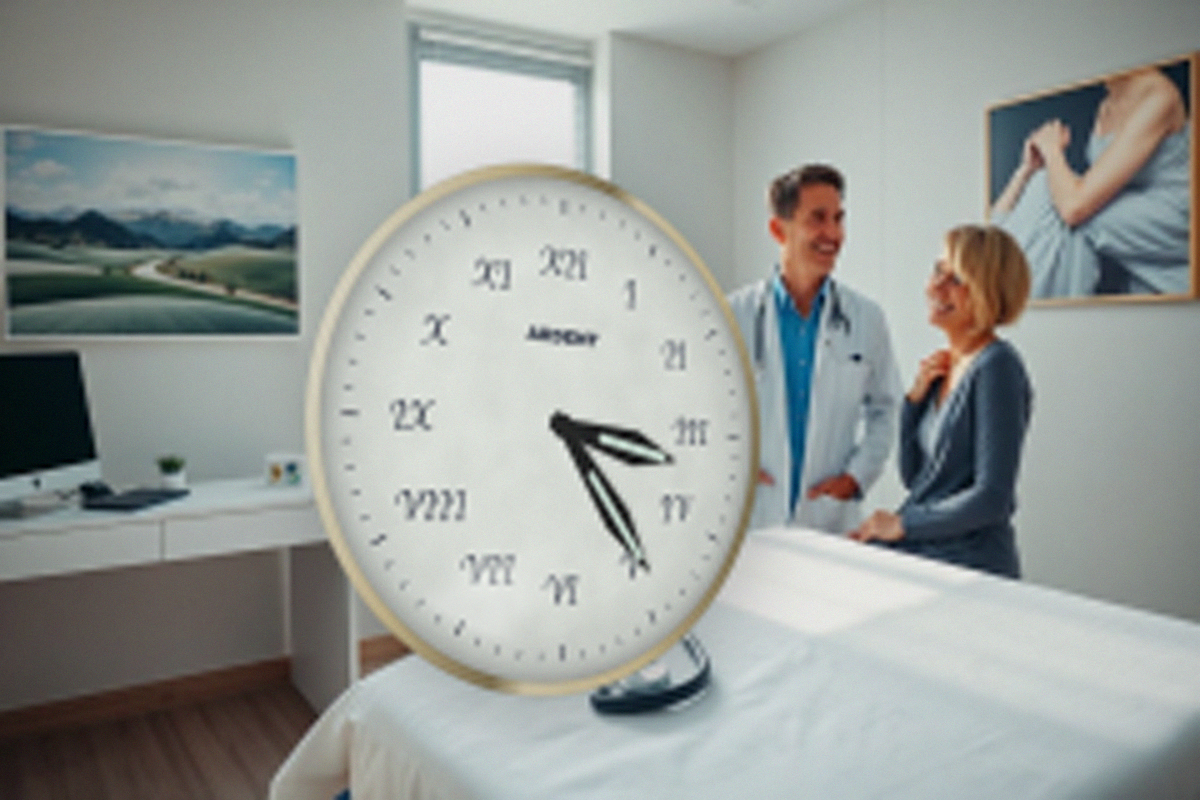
3:24
